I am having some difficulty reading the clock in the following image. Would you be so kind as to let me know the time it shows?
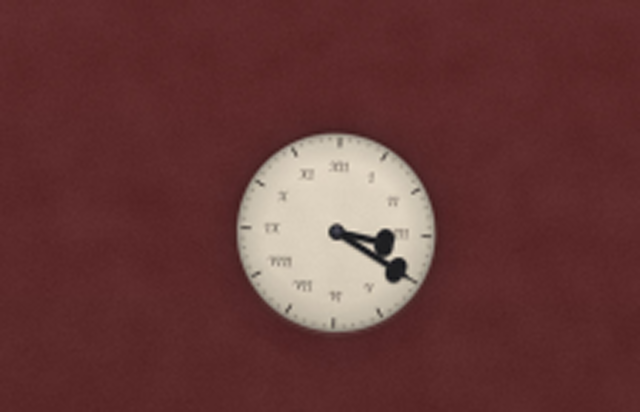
3:20
